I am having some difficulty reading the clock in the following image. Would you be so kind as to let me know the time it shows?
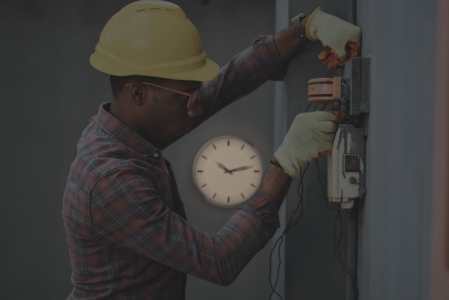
10:13
